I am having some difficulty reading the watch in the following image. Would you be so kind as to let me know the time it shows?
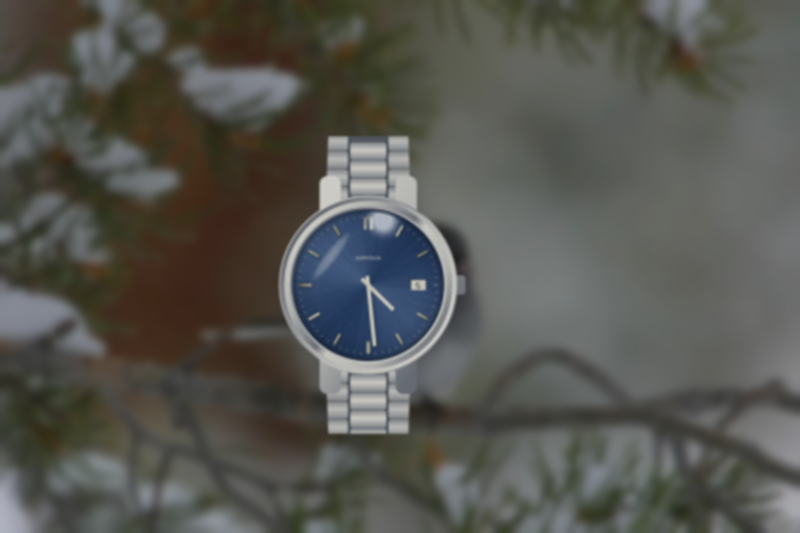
4:29
